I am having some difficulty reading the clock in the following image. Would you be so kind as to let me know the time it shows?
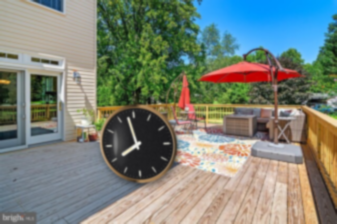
7:58
